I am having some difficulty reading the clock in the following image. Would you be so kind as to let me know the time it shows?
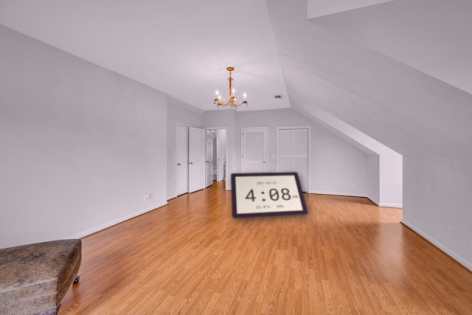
4:08
